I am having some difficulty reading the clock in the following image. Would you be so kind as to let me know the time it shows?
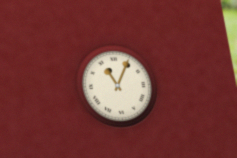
11:05
